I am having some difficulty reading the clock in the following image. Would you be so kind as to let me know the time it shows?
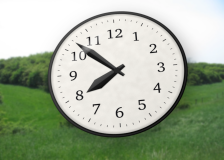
7:52
